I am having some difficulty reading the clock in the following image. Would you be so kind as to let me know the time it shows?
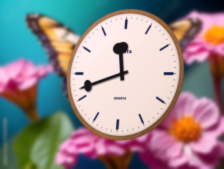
11:42
